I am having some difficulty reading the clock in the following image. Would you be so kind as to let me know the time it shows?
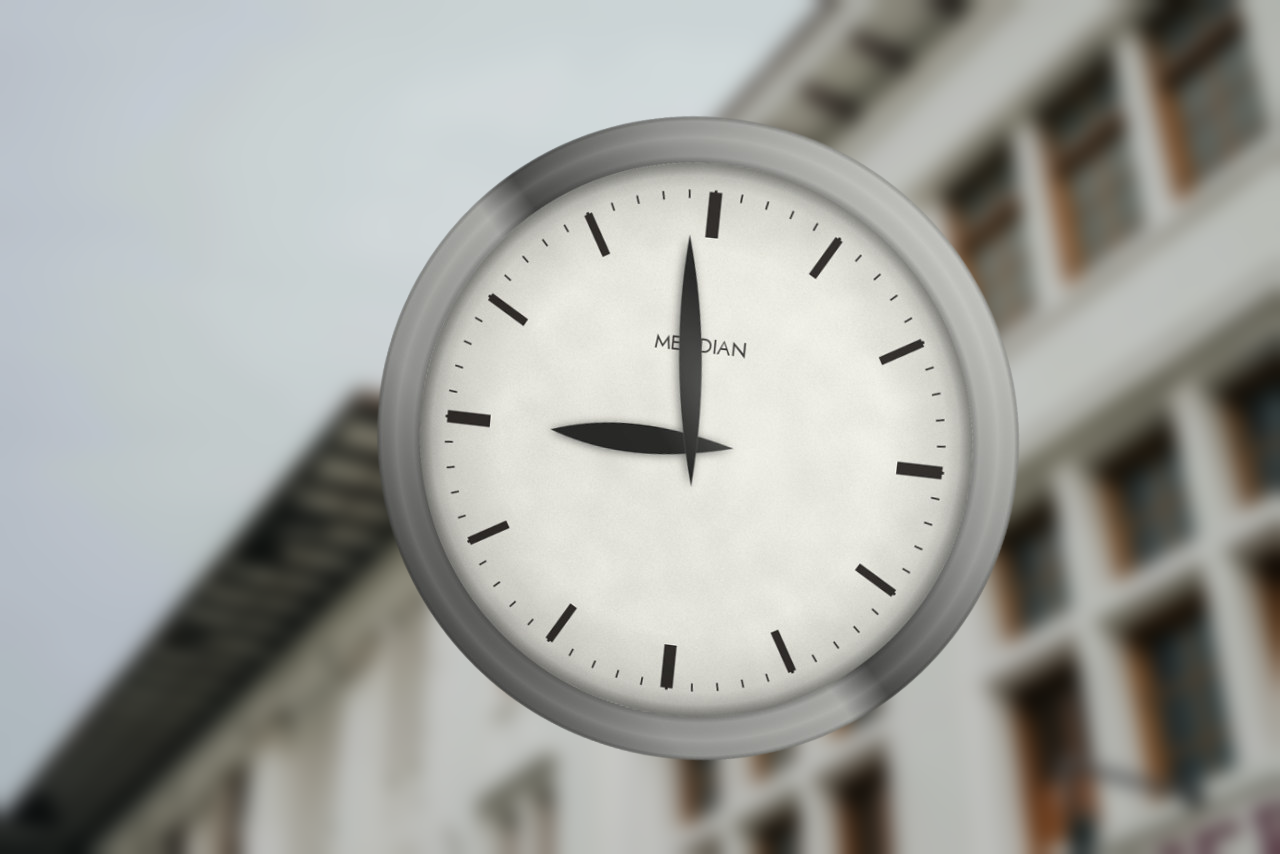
8:59
